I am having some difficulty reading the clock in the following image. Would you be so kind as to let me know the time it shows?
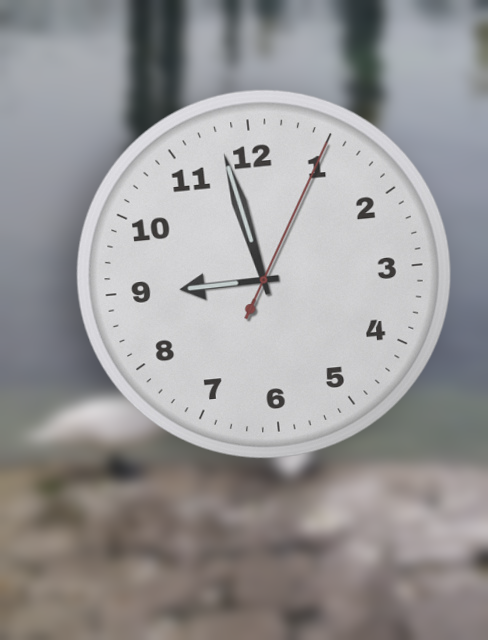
8:58:05
